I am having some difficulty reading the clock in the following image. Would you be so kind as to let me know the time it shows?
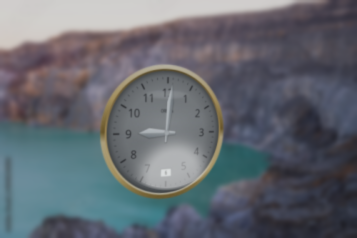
9:01
